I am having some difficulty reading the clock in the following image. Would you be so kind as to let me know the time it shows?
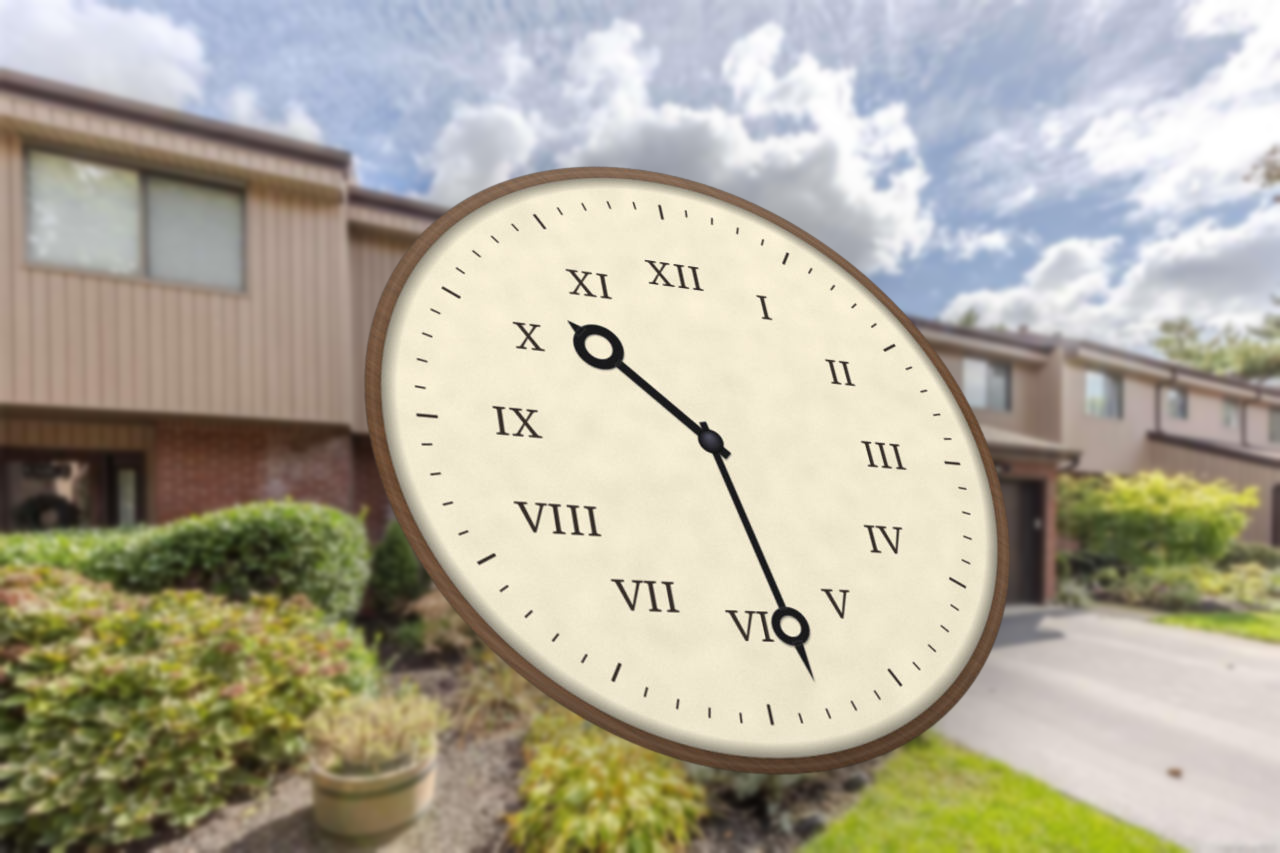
10:28
